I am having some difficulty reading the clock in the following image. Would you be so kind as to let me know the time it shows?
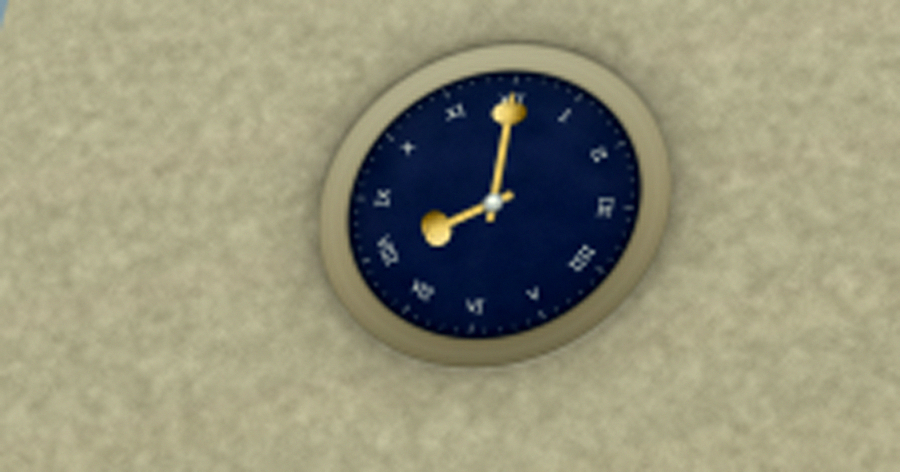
8:00
